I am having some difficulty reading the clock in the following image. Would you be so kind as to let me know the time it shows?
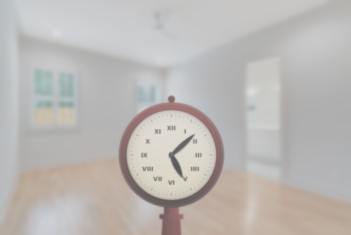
5:08
